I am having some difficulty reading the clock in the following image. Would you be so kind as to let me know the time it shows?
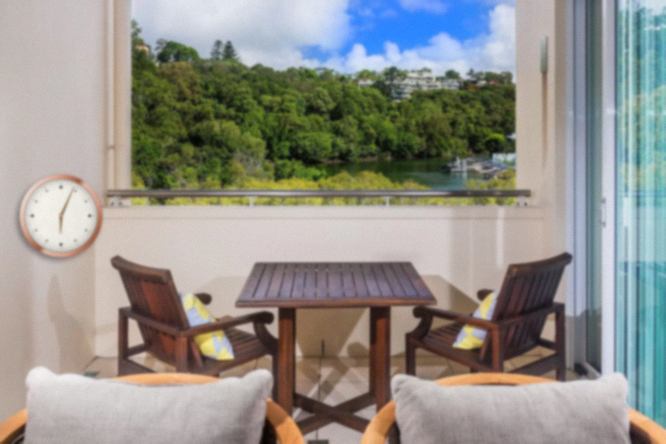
6:04
